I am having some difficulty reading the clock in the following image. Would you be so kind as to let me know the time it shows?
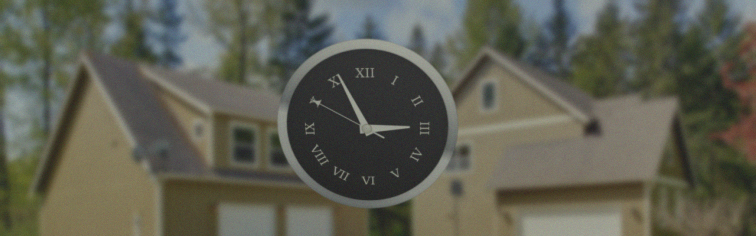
2:55:50
